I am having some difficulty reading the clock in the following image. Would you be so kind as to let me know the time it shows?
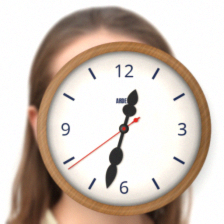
12:32:39
